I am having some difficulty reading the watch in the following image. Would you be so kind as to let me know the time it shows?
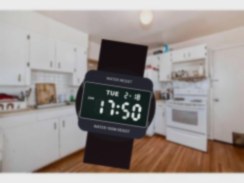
17:50
